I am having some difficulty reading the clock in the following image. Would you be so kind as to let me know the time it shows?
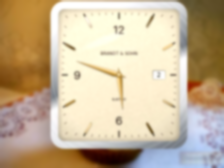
5:48
